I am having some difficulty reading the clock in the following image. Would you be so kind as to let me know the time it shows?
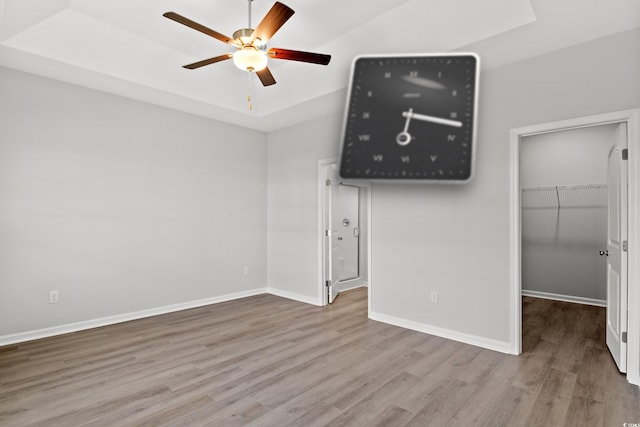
6:17
